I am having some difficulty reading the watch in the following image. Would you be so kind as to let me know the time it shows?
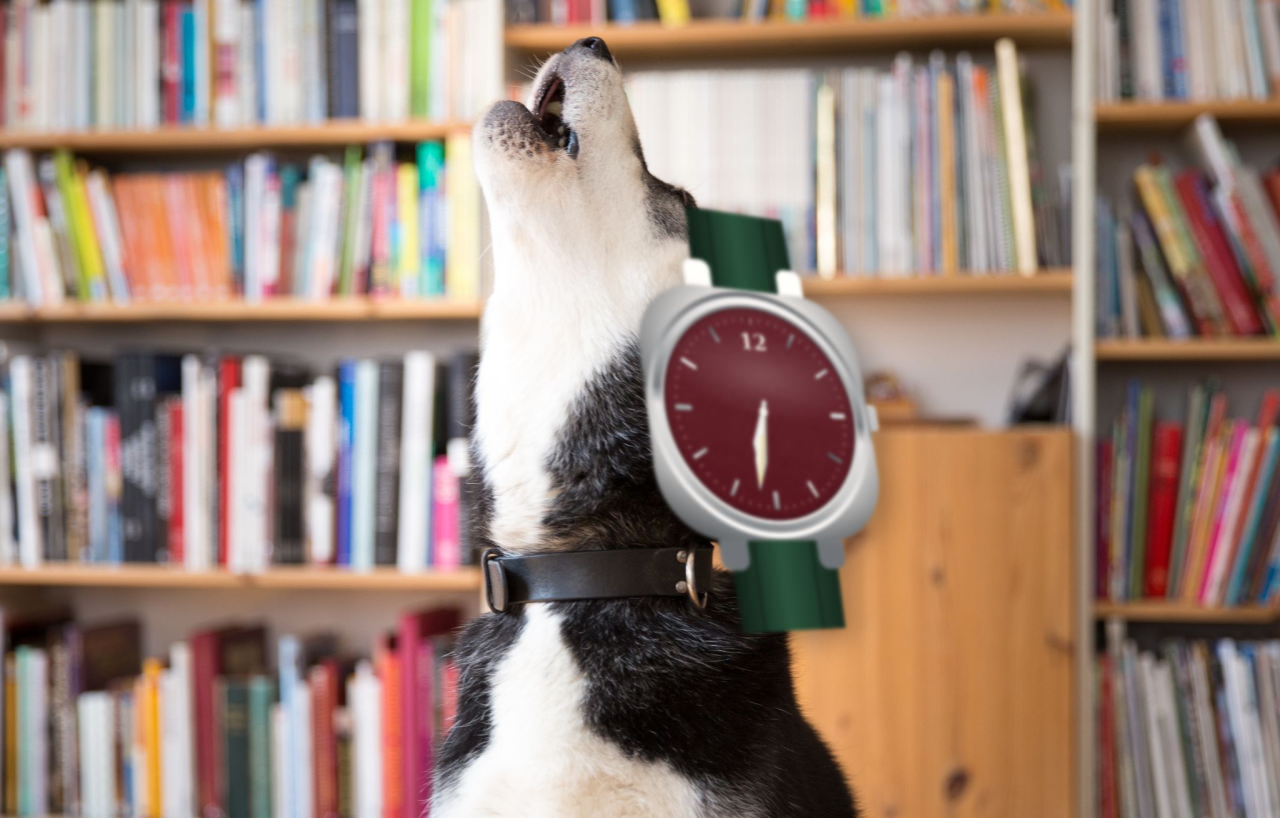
6:32
